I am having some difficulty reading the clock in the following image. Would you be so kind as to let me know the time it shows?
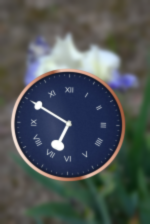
6:50
